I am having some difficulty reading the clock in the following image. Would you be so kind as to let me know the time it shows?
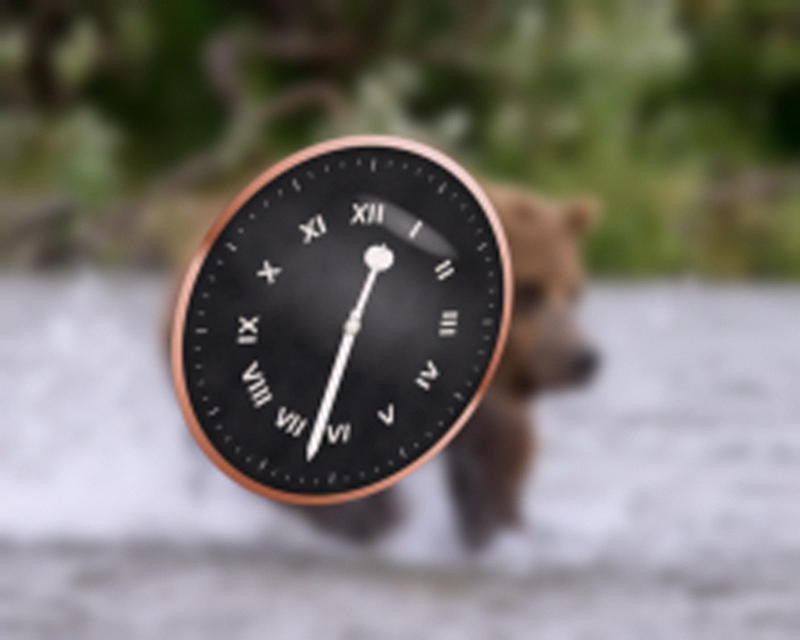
12:32
